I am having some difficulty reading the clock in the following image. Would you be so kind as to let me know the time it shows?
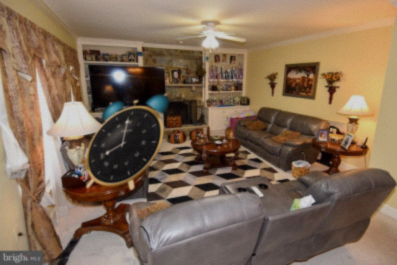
7:59
